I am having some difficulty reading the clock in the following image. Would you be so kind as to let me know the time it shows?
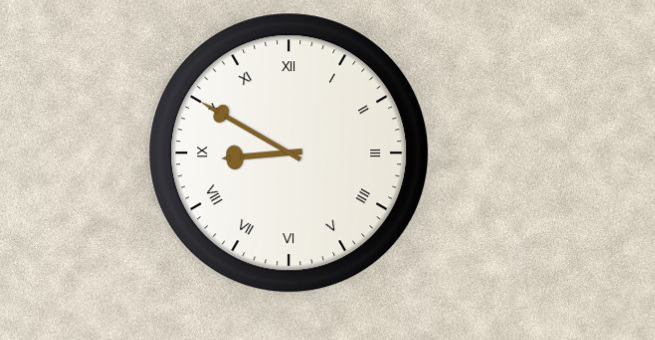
8:50
